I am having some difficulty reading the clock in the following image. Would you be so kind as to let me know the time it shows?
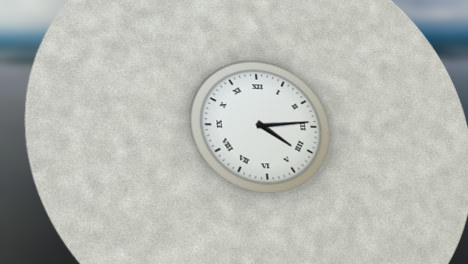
4:14
